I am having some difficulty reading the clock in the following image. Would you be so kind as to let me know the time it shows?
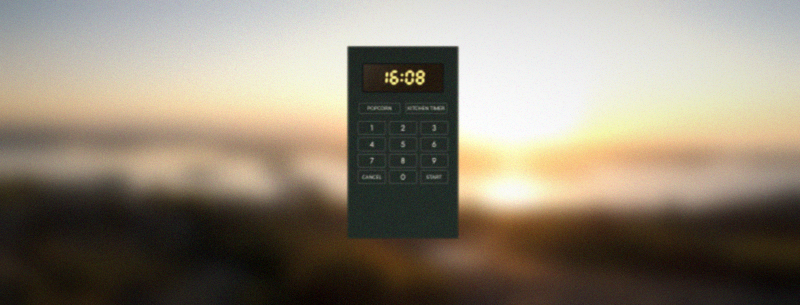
16:08
